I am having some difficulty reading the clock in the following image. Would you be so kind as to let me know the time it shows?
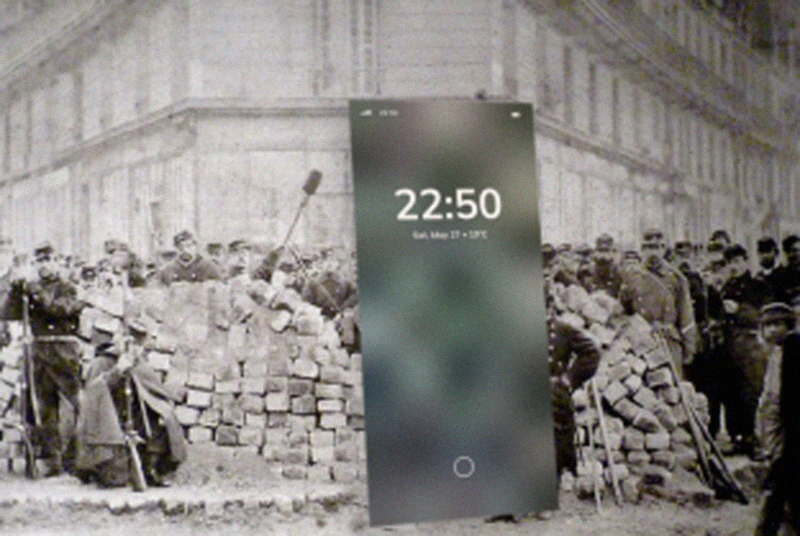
22:50
